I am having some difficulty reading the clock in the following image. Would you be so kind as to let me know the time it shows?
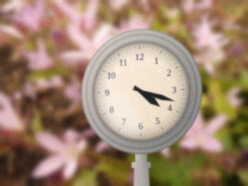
4:18
